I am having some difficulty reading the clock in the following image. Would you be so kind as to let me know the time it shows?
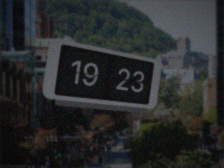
19:23
